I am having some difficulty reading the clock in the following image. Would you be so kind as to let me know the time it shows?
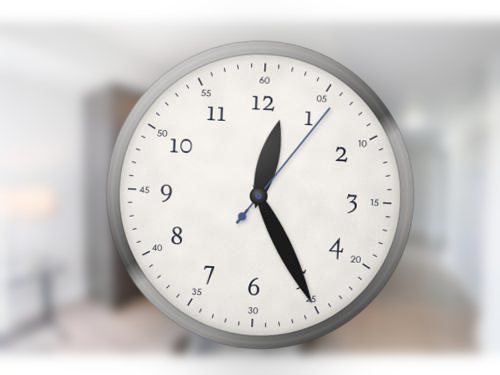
12:25:06
